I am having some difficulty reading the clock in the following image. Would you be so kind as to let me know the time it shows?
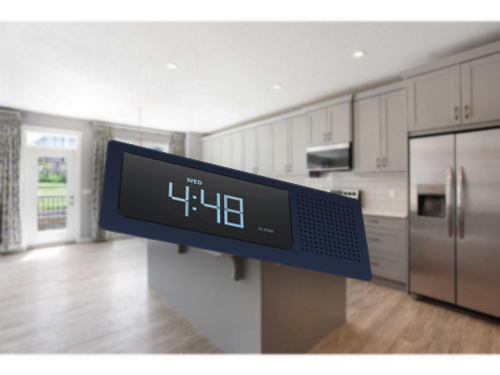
4:48
